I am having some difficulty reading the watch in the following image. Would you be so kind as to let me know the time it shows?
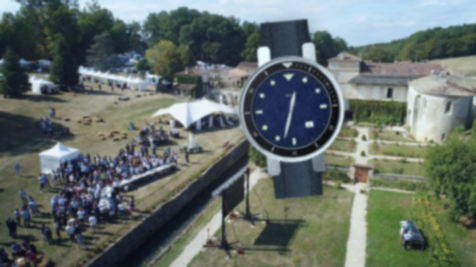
12:33
